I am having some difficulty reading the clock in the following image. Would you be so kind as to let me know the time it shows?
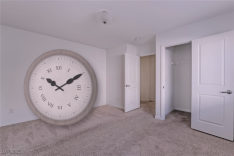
10:10
